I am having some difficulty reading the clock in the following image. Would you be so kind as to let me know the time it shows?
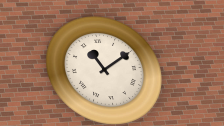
11:10
